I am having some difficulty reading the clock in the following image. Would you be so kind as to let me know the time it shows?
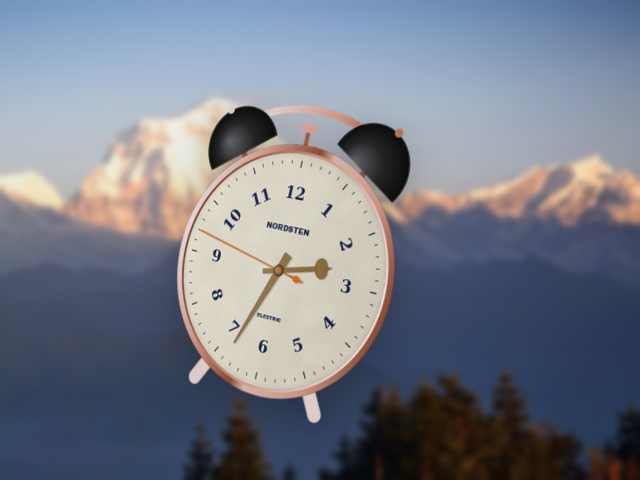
2:33:47
